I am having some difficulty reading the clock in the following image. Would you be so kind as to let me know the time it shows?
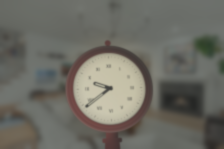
9:39
